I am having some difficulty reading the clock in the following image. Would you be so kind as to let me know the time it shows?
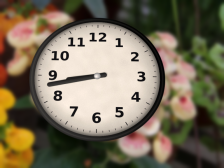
8:43
